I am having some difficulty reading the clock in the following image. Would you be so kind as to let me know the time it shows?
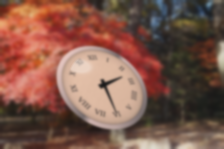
2:30
